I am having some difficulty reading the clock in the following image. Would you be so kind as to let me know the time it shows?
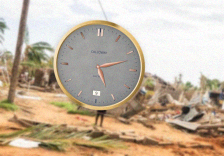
5:12
